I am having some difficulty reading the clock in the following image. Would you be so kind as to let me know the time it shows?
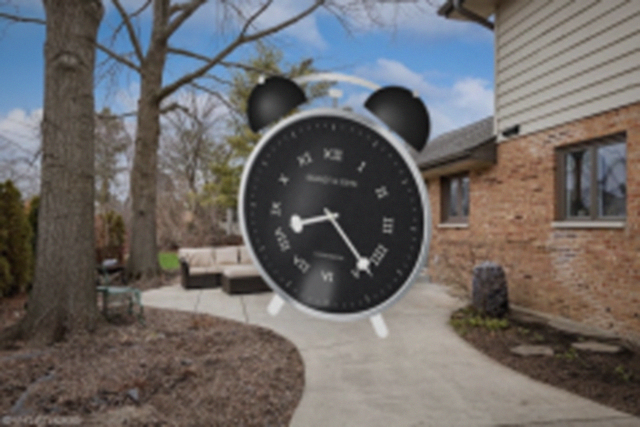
8:23
